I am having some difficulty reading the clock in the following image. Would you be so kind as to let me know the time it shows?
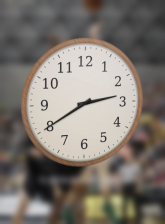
2:40
